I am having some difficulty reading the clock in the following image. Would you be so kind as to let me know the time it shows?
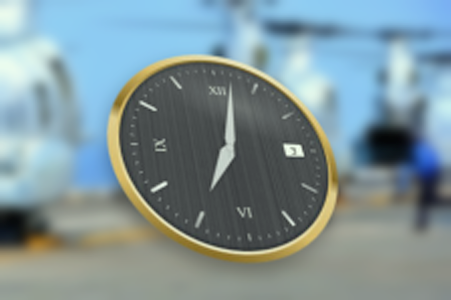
7:02
